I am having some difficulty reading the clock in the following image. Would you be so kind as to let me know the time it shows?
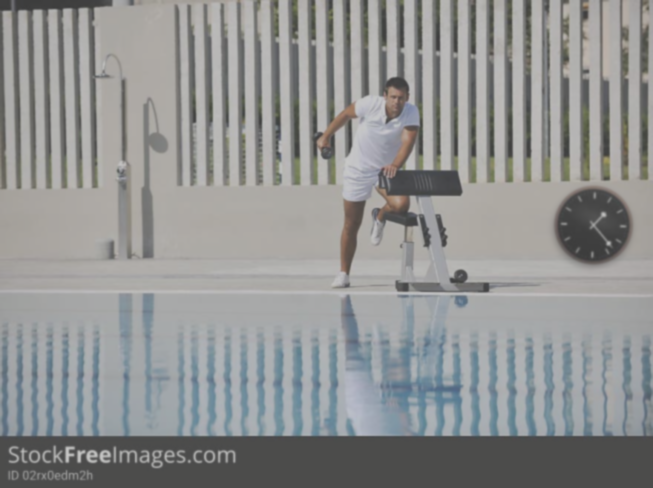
1:23
